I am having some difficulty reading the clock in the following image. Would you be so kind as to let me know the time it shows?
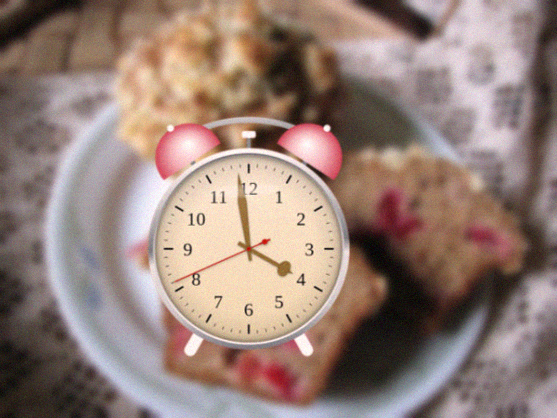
3:58:41
